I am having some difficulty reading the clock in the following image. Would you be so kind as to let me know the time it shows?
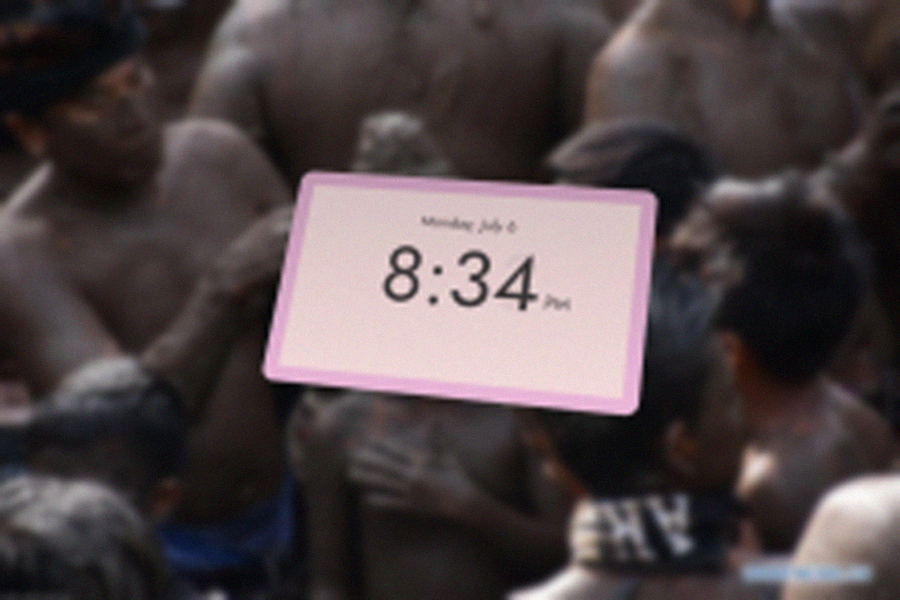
8:34
